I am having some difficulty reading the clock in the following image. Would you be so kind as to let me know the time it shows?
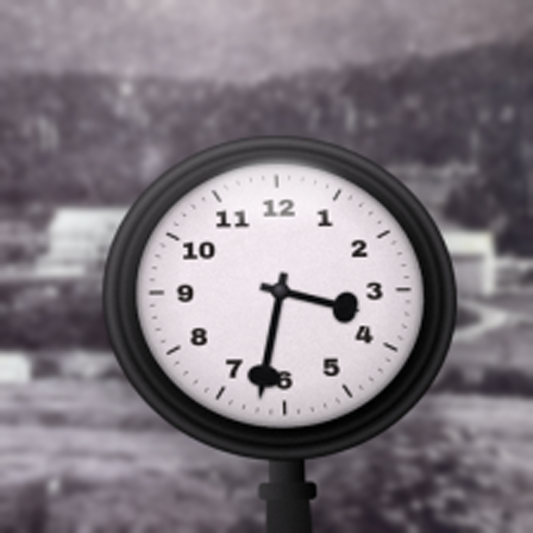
3:32
